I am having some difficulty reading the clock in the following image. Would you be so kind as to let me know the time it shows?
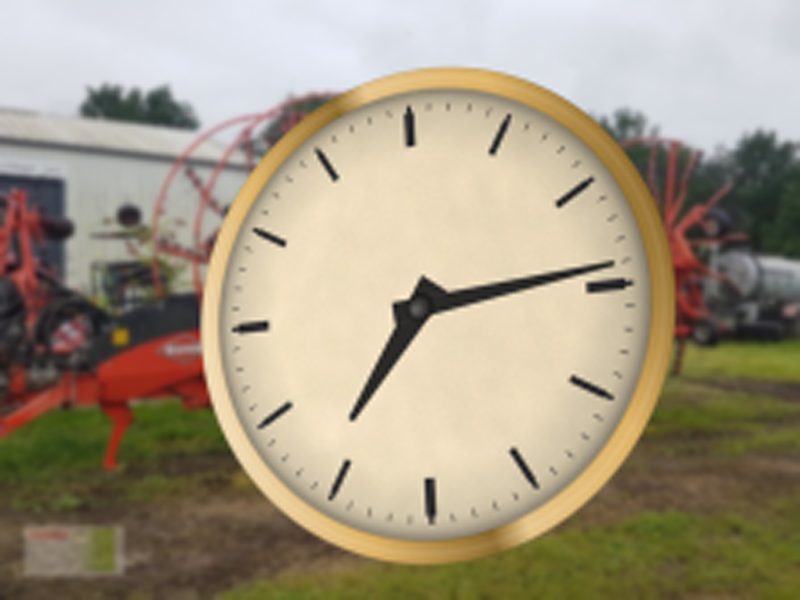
7:14
